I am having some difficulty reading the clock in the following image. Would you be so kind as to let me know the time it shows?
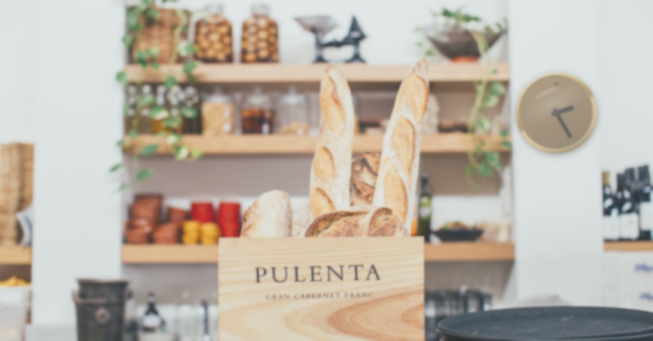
2:25
